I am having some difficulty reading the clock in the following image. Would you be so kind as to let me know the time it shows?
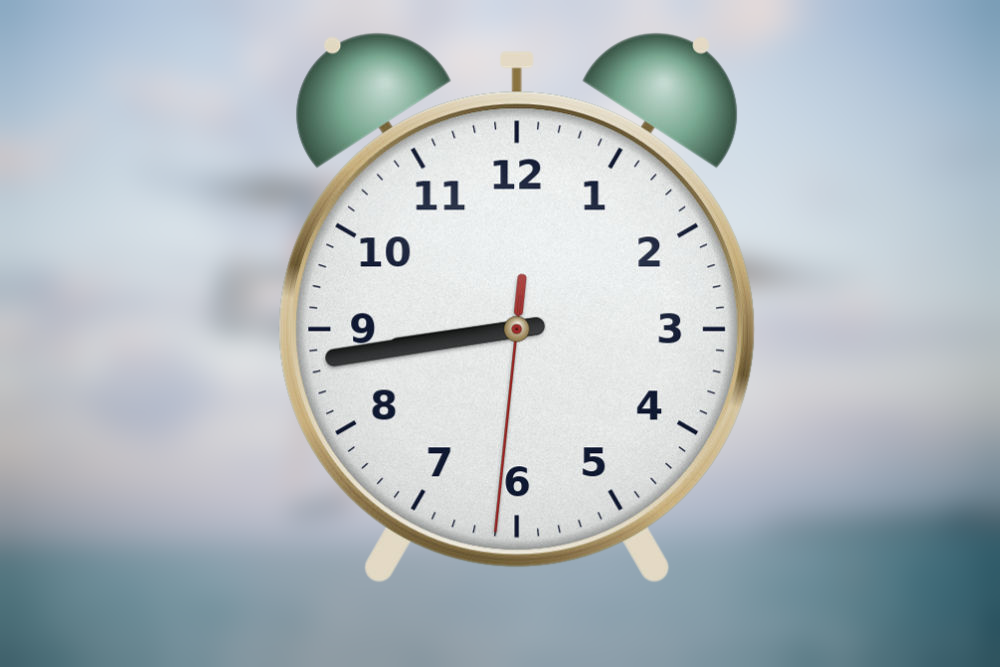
8:43:31
